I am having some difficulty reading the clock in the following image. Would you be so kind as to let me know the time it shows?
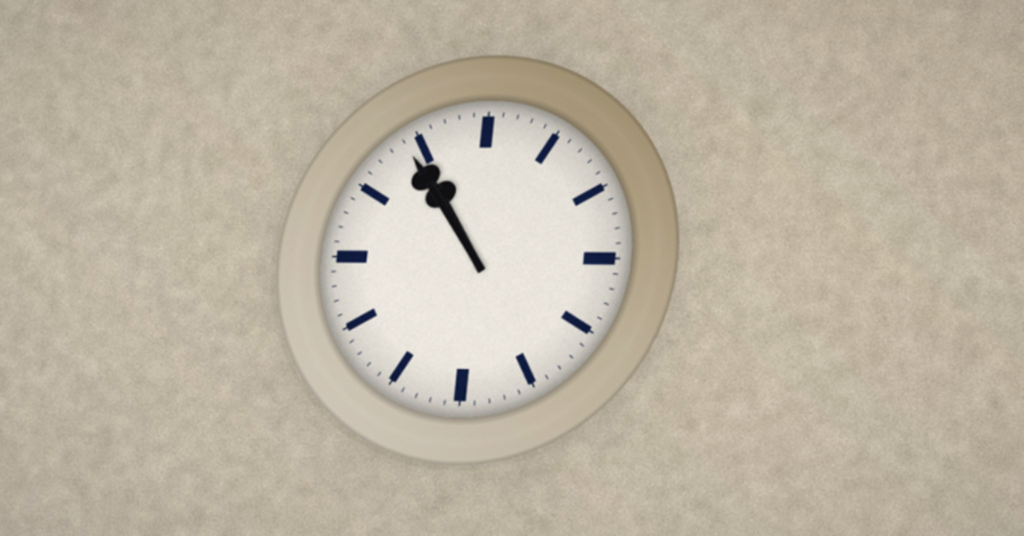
10:54
